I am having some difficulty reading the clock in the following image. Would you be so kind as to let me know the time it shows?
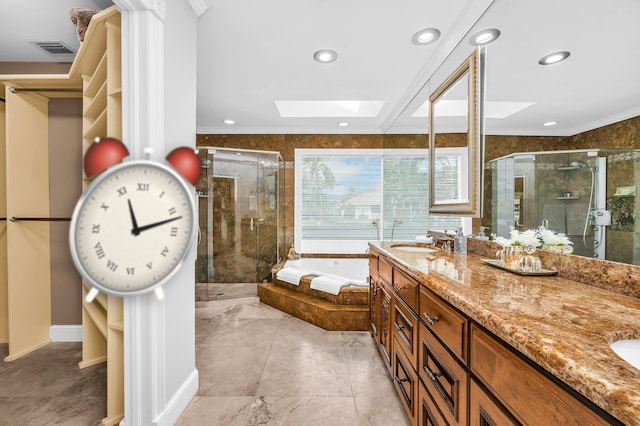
11:12
